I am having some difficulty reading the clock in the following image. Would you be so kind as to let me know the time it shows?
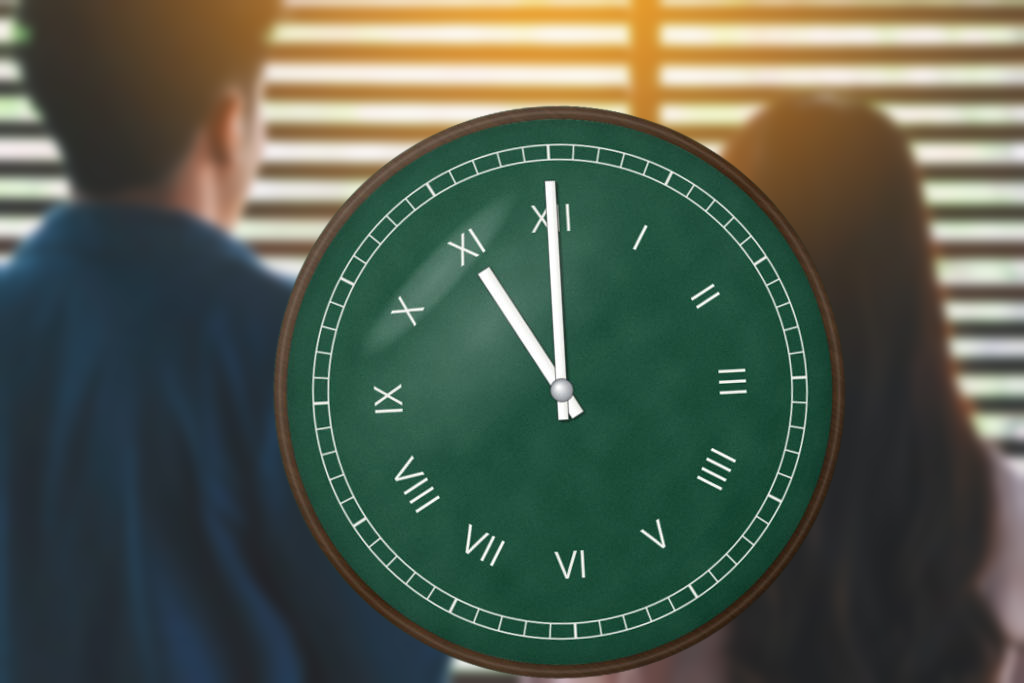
11:00
